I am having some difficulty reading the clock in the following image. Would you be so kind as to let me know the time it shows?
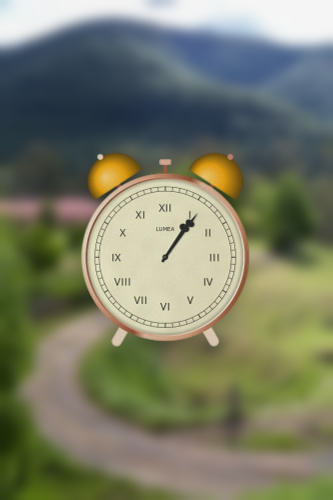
1:06
